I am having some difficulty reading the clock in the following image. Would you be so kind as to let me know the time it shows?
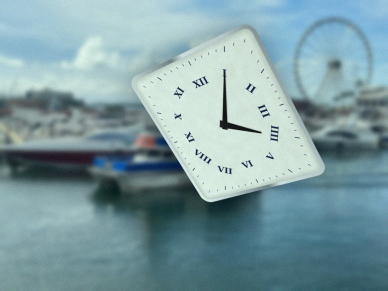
4:05
